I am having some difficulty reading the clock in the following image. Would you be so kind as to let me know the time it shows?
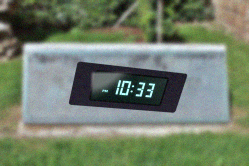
10:33
